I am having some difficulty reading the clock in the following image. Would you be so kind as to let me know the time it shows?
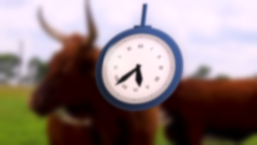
5:38
